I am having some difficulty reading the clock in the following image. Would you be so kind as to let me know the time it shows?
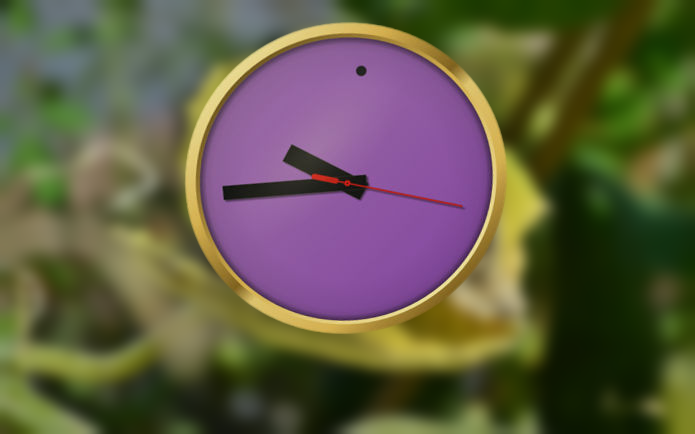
9:43:16
